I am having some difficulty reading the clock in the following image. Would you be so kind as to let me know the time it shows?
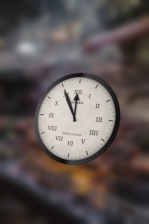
11:55
